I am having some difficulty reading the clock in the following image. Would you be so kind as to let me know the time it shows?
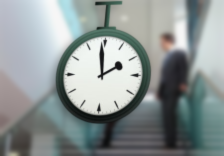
1:59
